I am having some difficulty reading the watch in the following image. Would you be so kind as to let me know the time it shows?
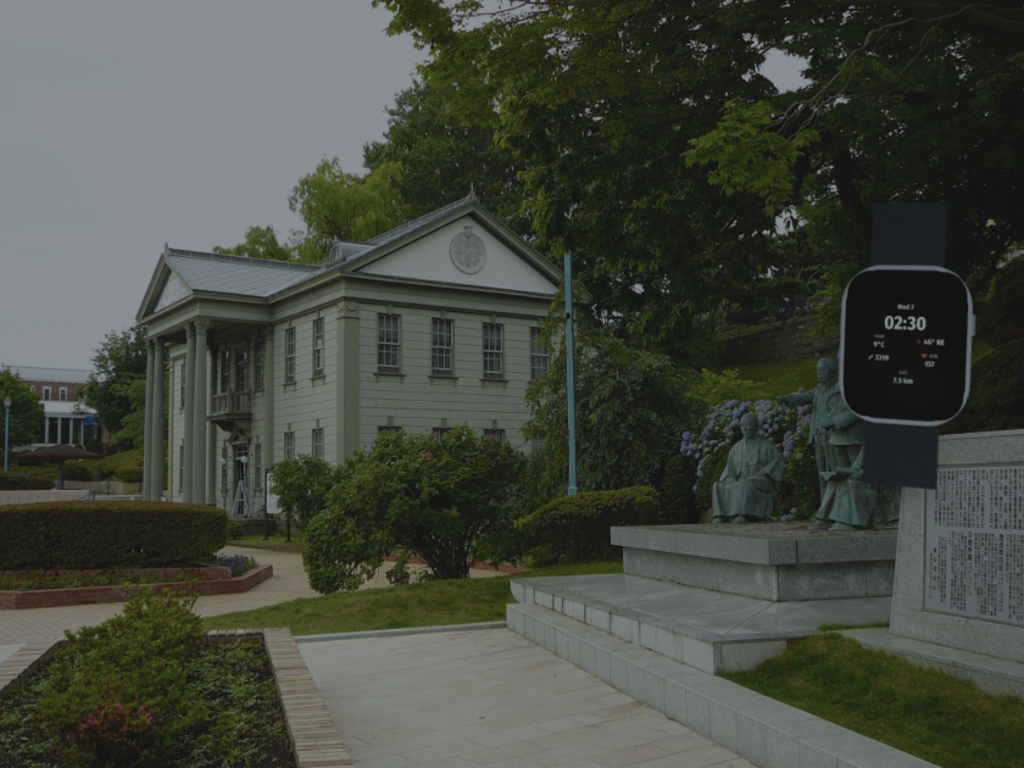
2:30
